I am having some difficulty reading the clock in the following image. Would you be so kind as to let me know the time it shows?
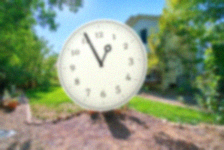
12:56
